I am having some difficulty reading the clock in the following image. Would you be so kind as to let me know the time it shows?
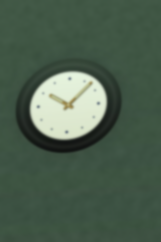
10:07
